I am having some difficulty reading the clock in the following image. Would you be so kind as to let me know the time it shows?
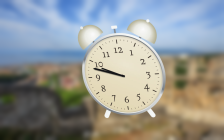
9:48
